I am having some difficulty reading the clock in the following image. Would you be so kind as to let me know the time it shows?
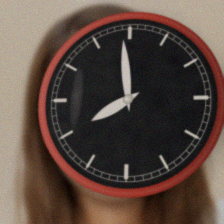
7:59
